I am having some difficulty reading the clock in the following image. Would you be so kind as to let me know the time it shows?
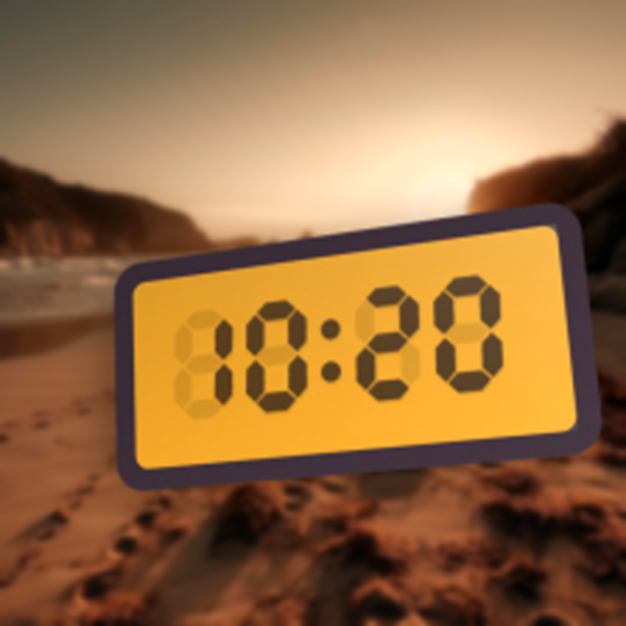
10:20
